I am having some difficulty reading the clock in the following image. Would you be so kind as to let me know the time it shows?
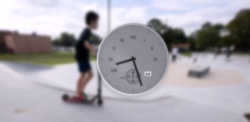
8:27
